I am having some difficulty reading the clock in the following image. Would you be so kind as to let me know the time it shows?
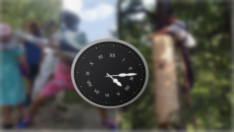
4:13
